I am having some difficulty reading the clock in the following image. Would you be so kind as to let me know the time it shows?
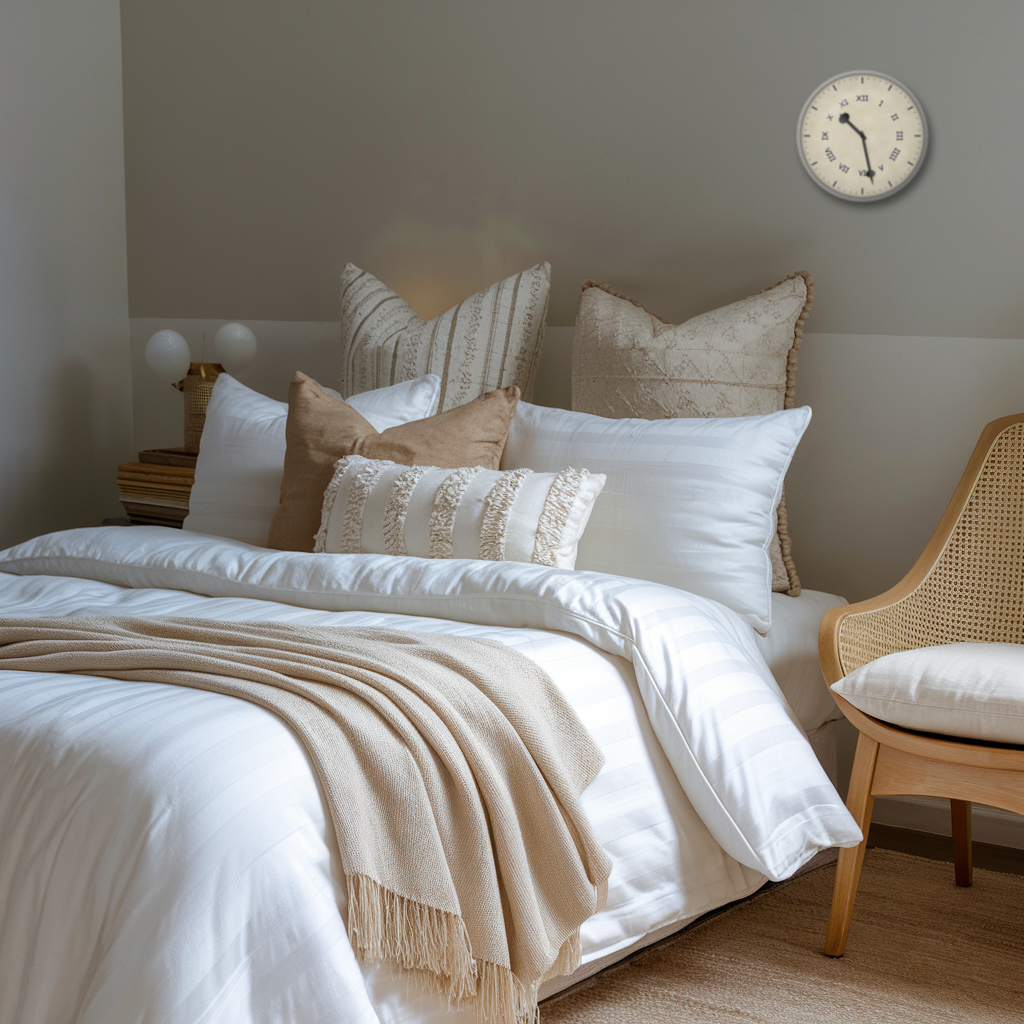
10:28
